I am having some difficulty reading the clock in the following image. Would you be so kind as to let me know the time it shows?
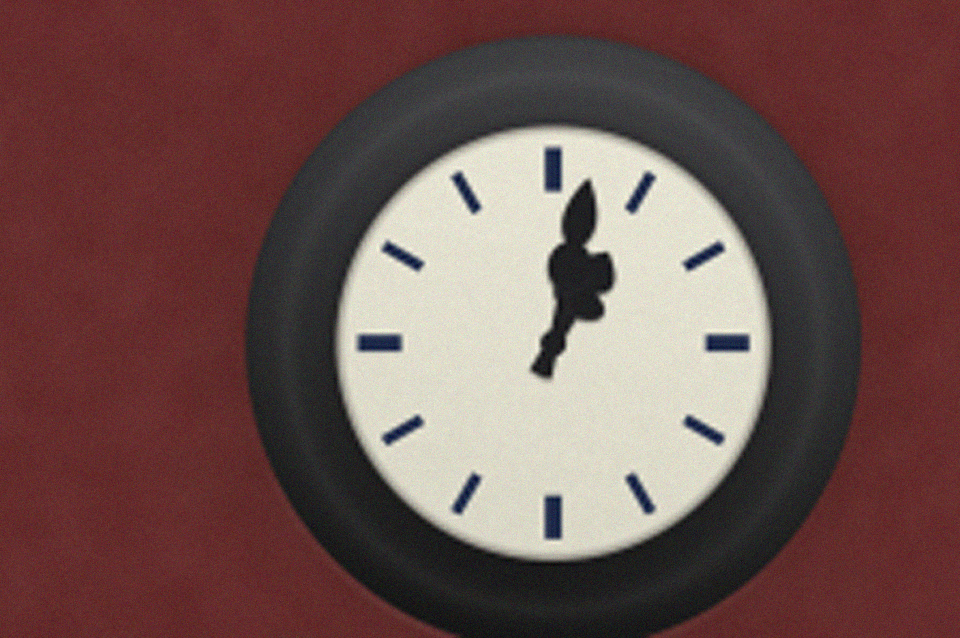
1:02
